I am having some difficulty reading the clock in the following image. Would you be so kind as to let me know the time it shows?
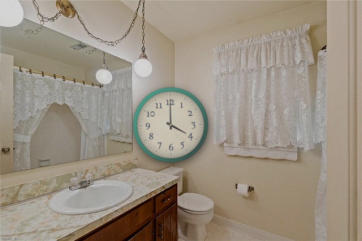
4:00
